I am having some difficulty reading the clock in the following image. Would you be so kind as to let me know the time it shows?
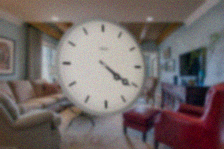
4:21
